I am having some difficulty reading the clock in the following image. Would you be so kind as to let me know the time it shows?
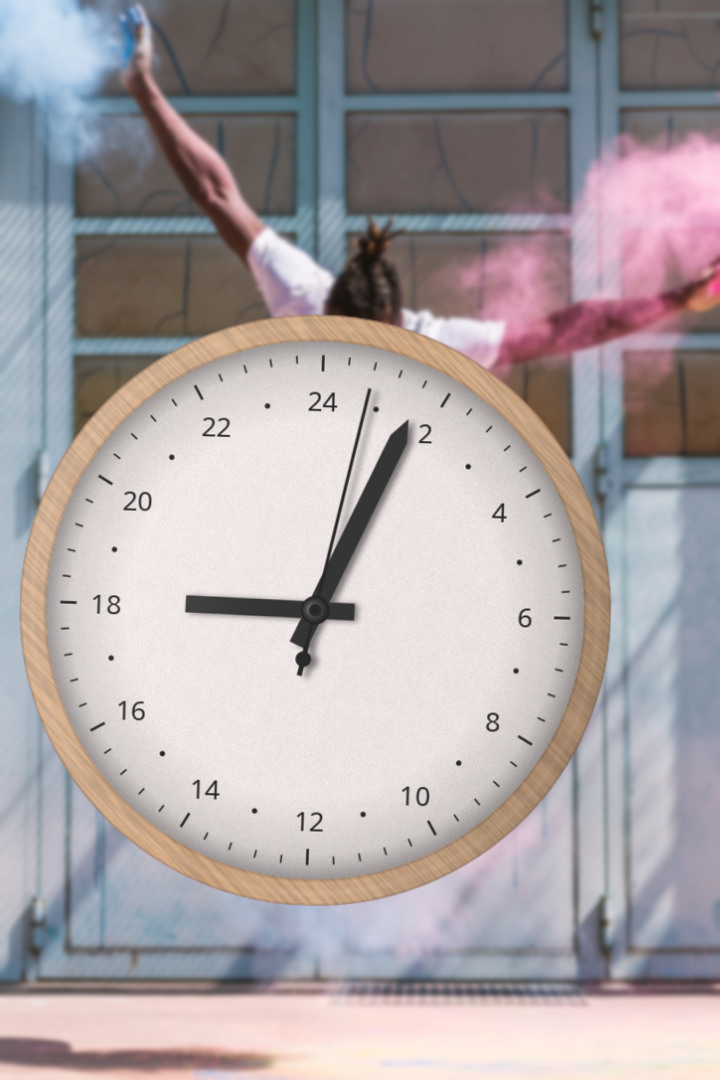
18:04:02
